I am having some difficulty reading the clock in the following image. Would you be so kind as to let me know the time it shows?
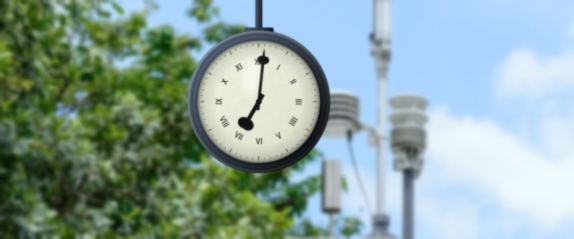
7:01
